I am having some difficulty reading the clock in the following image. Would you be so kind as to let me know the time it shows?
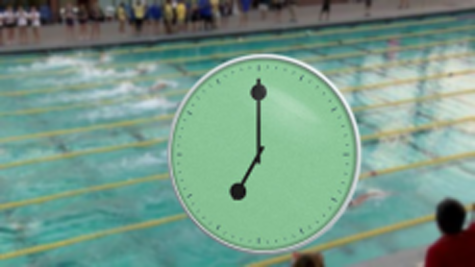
7:00
